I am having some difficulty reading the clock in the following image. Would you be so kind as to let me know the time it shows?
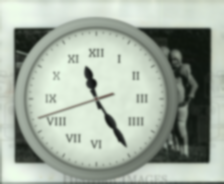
11:24:42
